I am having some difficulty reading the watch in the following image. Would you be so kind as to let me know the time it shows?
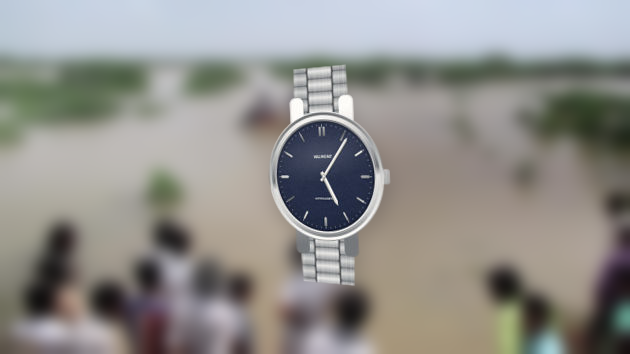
5:06
